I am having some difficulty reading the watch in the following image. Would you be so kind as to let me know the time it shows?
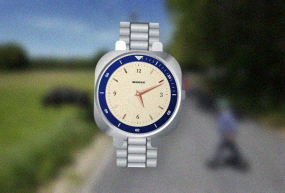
5:11
